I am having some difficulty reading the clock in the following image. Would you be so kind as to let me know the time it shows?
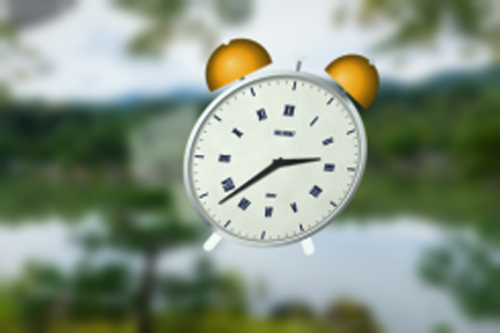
2:38
